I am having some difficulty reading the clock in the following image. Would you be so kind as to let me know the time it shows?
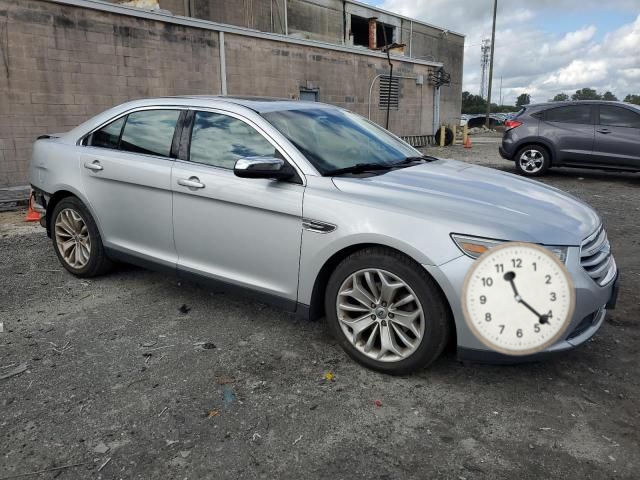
11:22
